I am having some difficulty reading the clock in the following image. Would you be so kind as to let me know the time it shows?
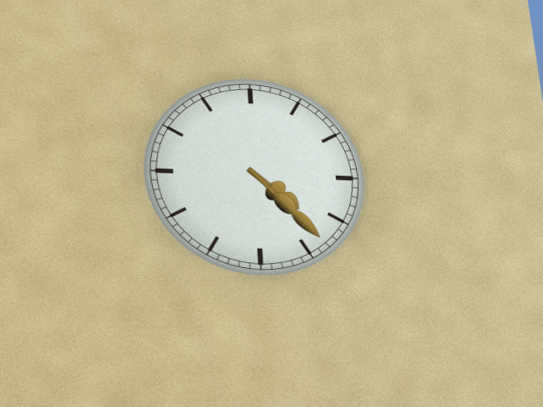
4:23
